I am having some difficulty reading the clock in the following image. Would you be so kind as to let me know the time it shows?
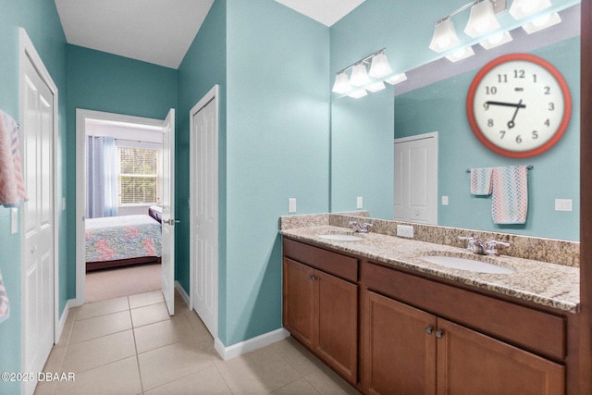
6:46
